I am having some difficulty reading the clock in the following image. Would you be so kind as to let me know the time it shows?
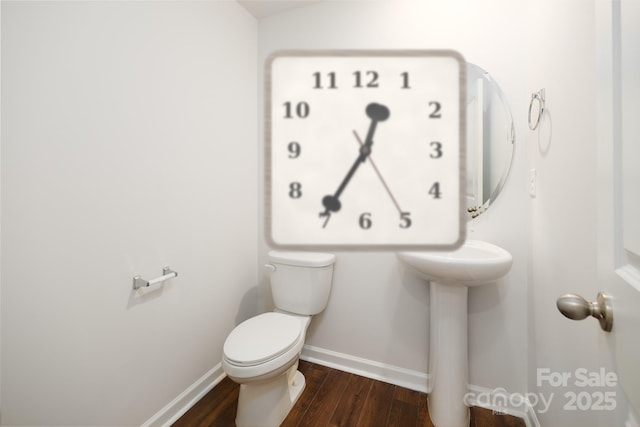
12:35:25
